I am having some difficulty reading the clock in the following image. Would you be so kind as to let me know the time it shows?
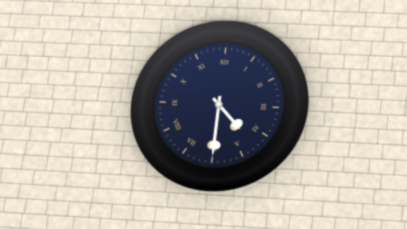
4:30
